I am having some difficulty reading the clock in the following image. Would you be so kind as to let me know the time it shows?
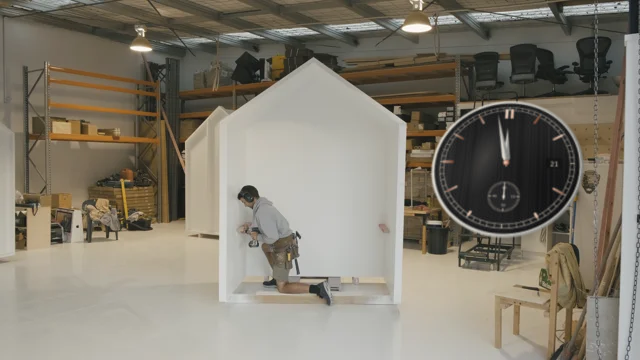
11:58
